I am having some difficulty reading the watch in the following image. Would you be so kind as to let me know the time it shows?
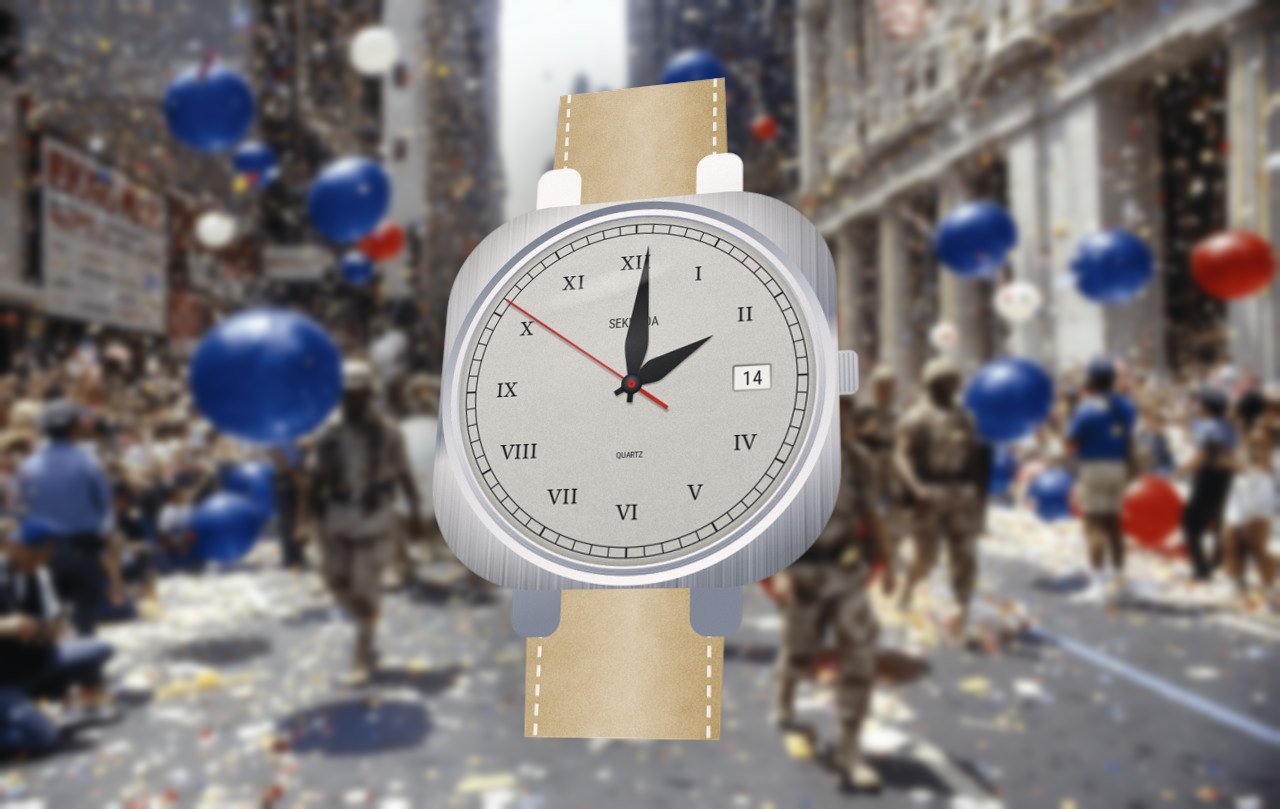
2:00:51
